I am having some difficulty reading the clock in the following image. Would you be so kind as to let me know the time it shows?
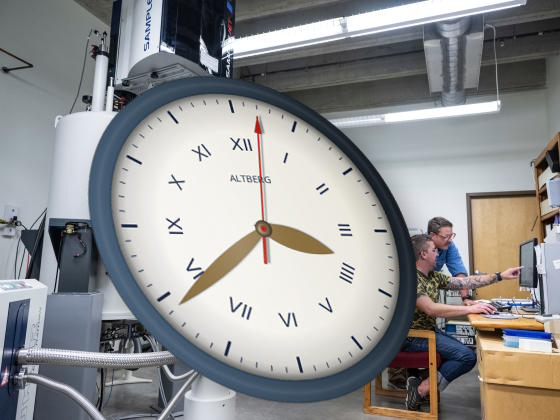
3:39:02
